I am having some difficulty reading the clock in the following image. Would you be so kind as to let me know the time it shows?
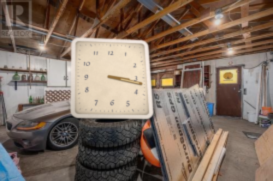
3:17
